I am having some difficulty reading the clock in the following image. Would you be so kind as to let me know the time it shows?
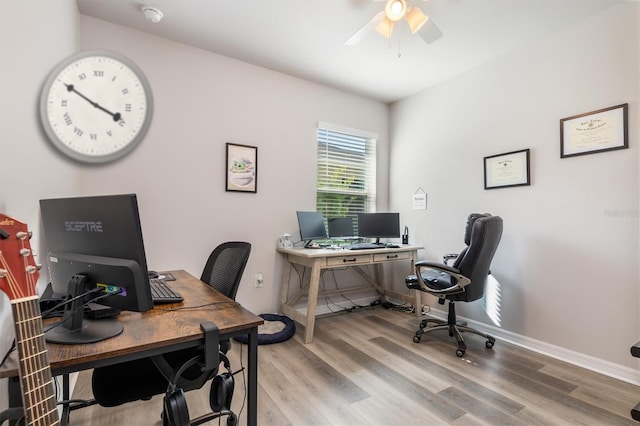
3:50
